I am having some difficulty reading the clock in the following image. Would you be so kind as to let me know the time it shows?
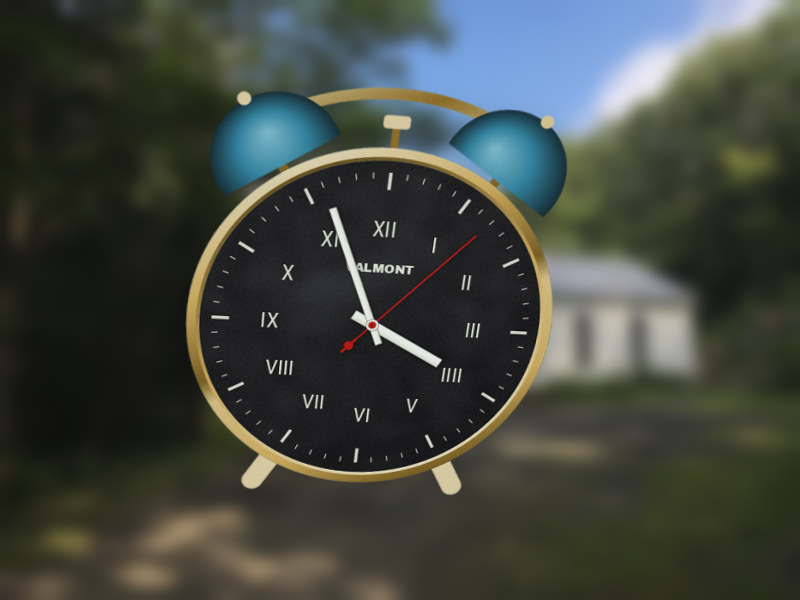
3:56:07
